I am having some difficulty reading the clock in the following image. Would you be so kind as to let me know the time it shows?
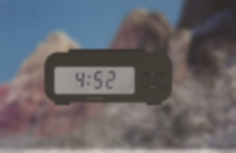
4:52
